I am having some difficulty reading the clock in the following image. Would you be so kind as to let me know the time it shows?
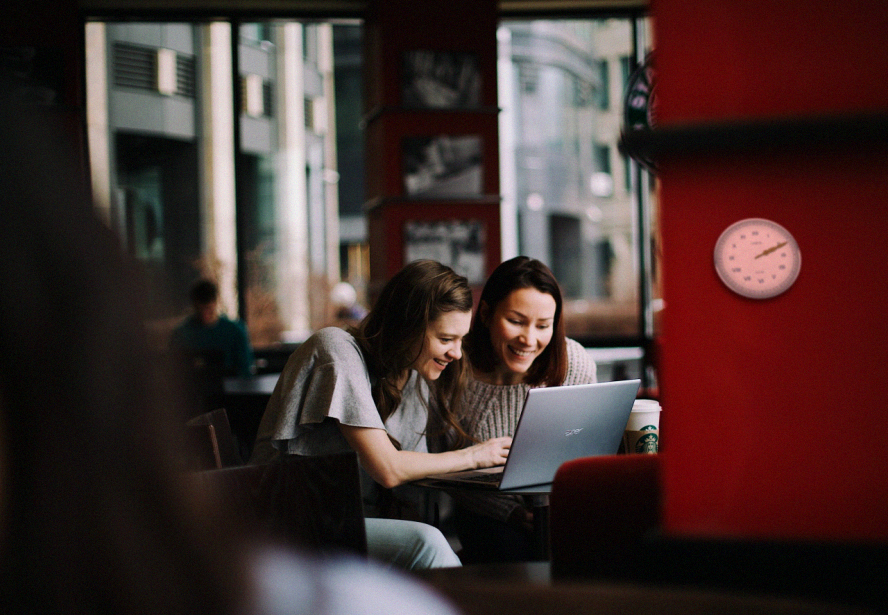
2:11
